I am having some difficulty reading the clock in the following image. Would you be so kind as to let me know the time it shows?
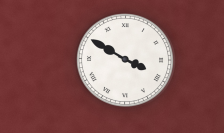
3:50
